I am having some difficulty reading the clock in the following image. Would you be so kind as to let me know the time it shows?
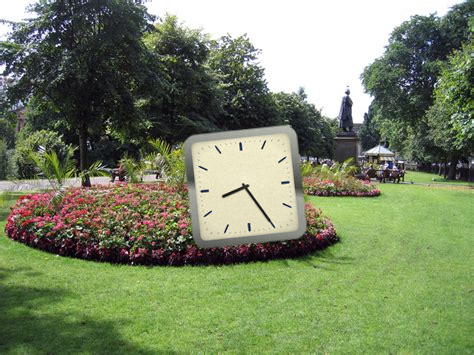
8:25
